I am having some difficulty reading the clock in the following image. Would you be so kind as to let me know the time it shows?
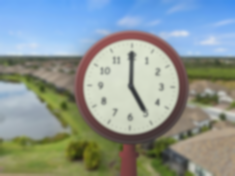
5:00
